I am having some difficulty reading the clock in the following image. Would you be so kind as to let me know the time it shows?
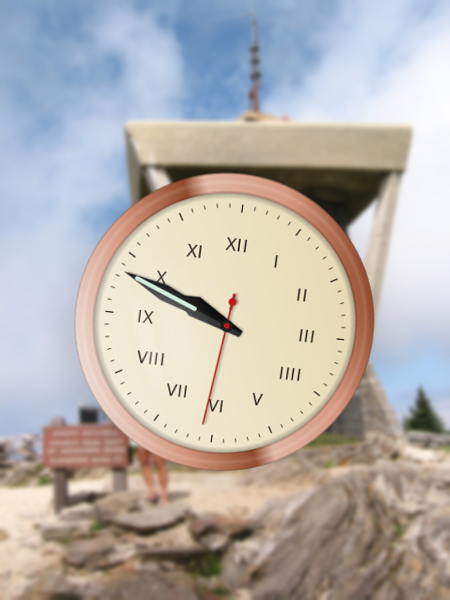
9:48:31
